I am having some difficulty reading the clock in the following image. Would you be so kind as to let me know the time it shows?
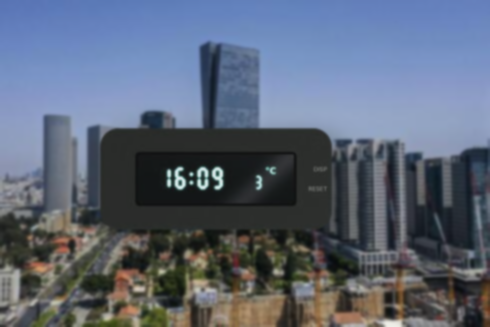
16:09
